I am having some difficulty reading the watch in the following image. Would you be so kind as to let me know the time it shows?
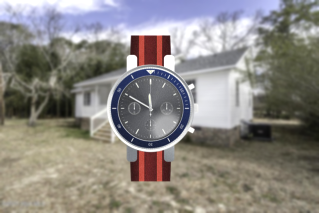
11:50
